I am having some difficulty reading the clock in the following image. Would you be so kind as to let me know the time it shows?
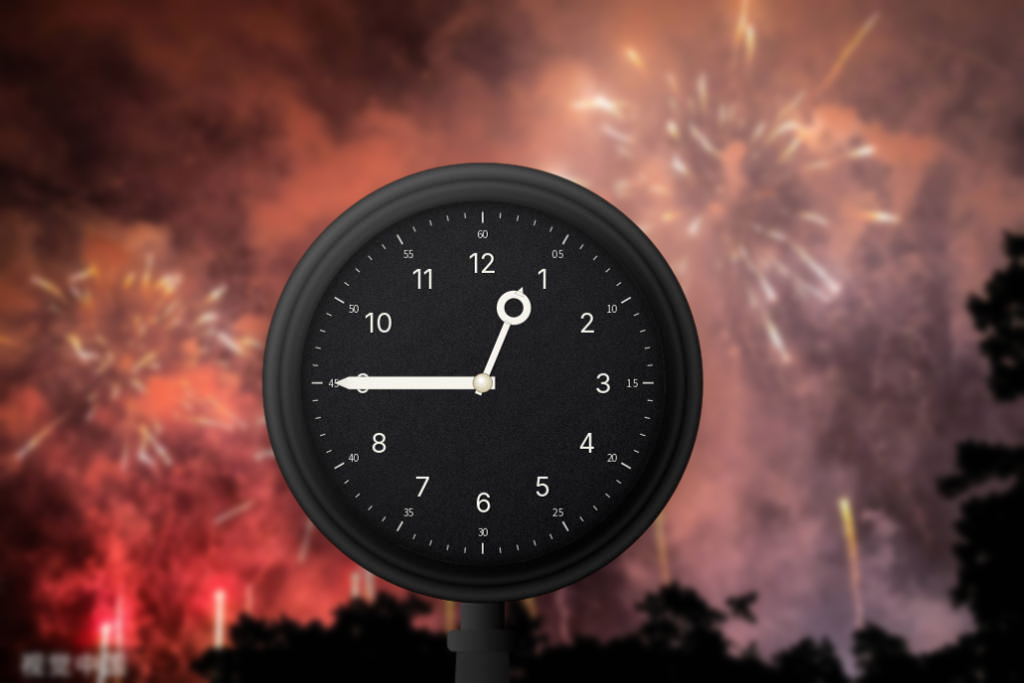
12:45
